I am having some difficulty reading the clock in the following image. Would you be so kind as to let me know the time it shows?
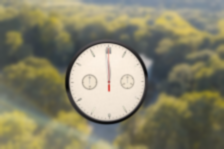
11:59
